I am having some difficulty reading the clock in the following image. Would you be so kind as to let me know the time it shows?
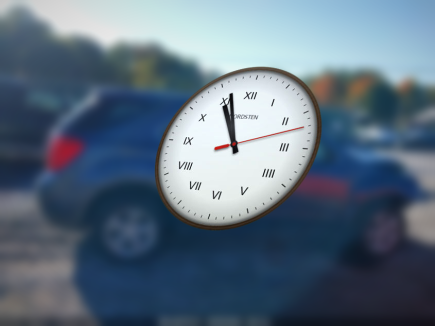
10:56:12
